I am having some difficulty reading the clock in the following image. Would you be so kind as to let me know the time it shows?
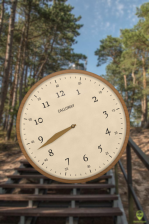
8:43
